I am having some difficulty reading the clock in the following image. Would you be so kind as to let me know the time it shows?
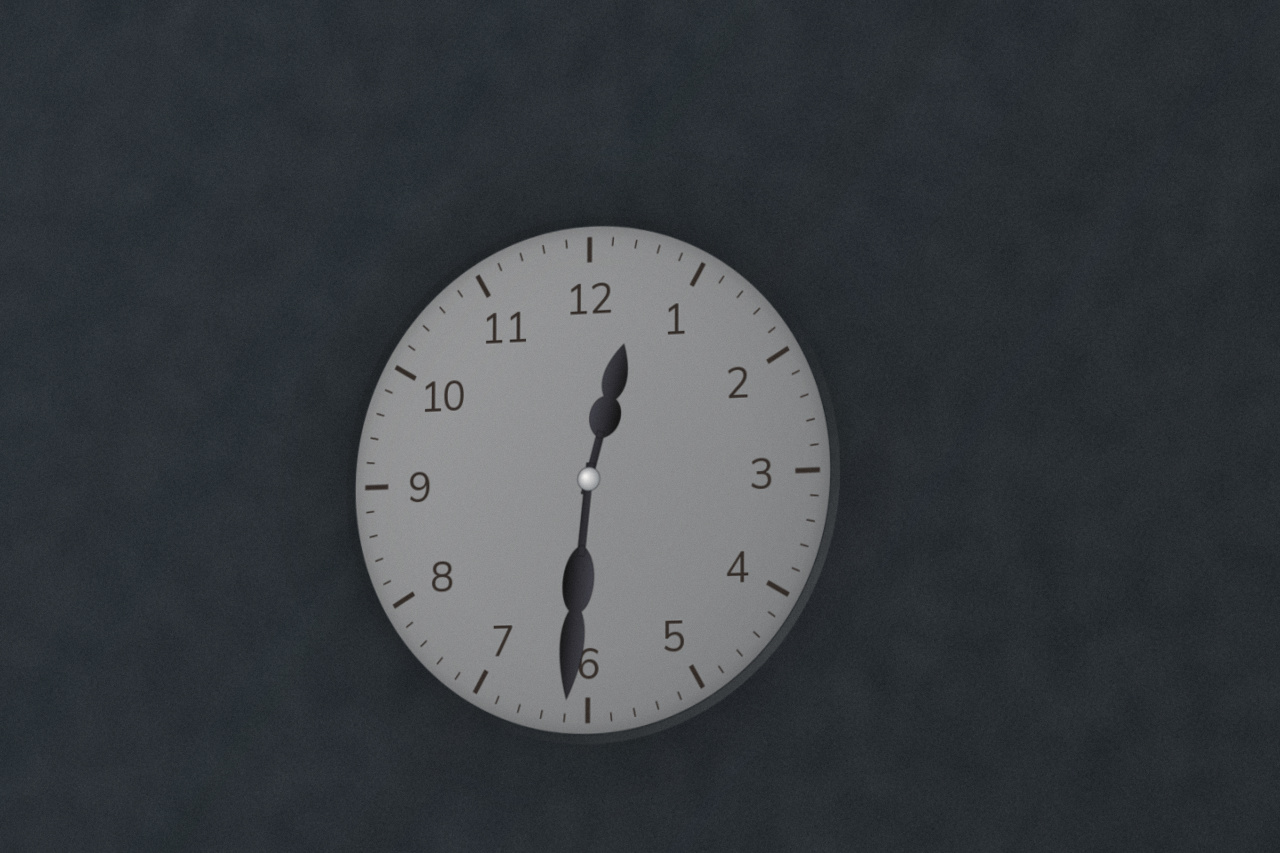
12:31
